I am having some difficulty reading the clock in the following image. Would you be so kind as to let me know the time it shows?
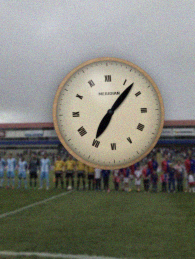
7:07
